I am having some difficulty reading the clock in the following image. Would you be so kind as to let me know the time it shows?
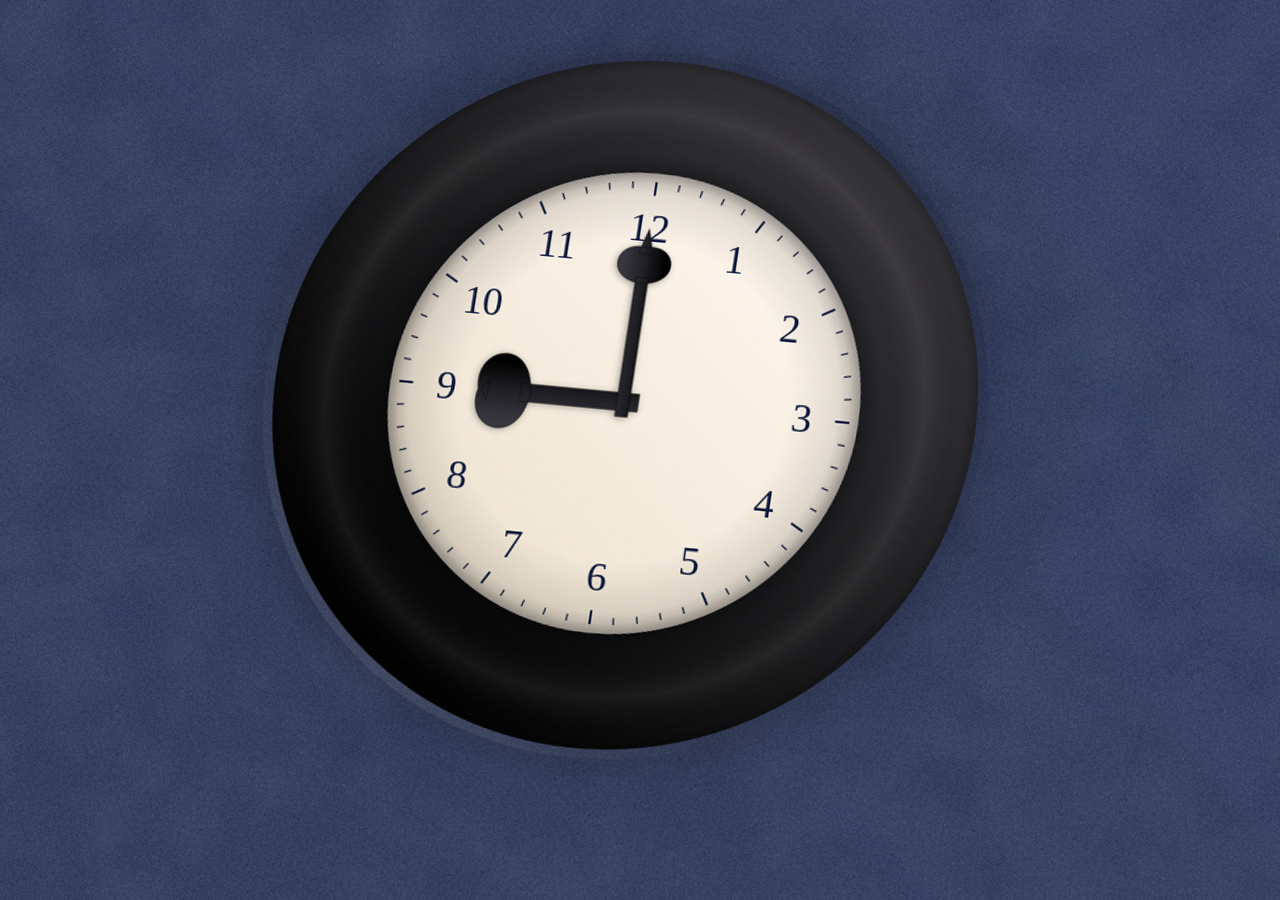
9:00
